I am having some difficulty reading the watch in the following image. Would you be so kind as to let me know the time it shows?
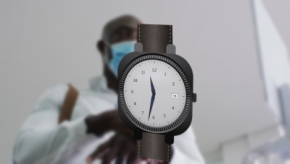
11:32
